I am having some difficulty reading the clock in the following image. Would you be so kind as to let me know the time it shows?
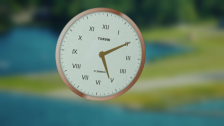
5:10
